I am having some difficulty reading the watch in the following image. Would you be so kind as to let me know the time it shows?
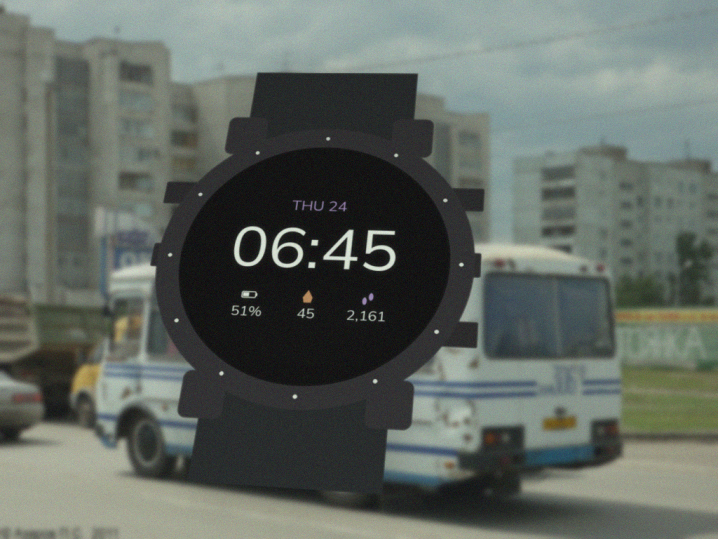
6:45
